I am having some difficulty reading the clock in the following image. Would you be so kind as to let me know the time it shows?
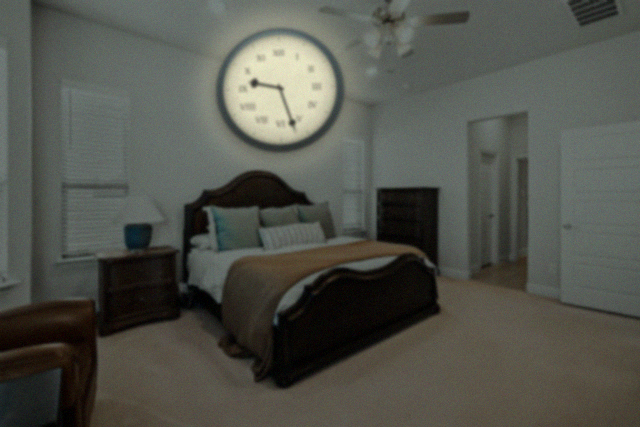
9:27
